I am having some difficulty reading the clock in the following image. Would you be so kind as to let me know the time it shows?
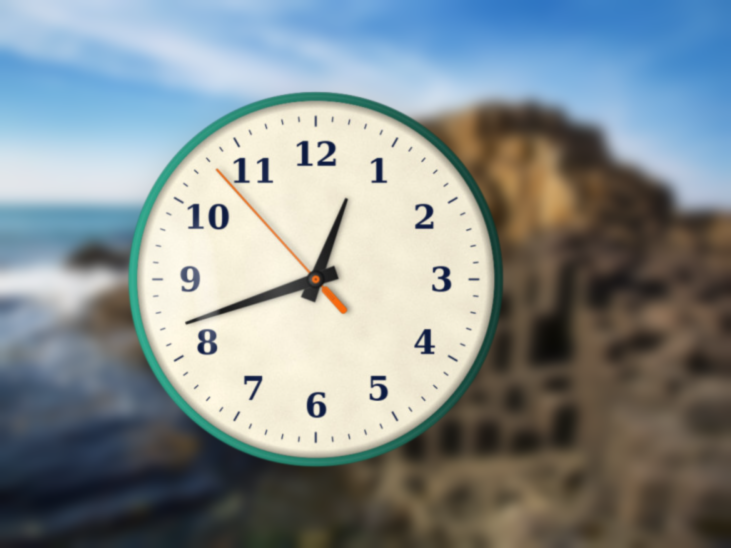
12:41:53
